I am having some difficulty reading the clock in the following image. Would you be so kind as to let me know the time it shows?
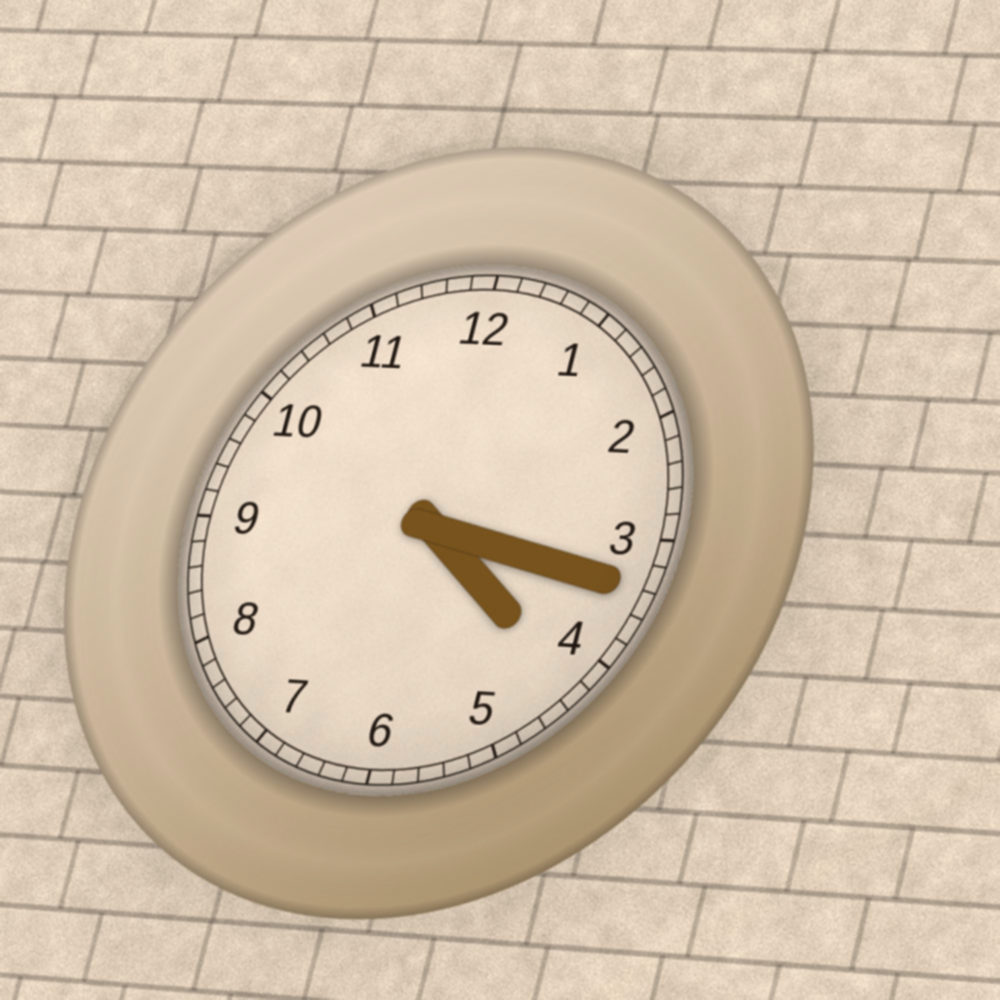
4:17
